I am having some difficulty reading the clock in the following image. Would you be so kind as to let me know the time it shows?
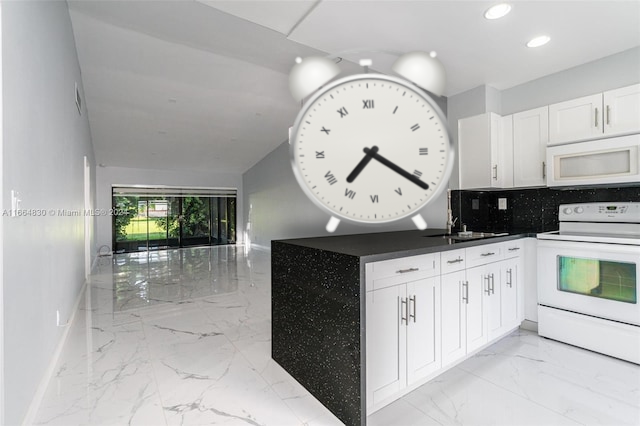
7:21
